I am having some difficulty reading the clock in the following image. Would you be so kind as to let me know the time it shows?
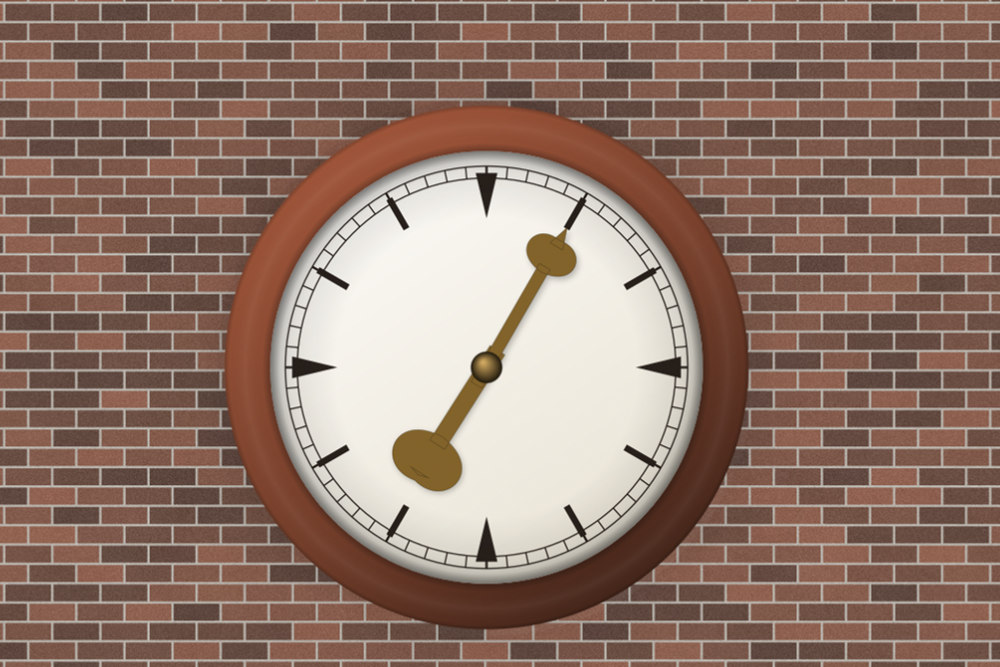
7:05
